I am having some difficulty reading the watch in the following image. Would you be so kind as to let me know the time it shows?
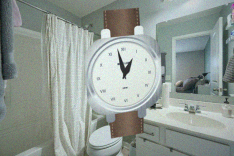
12:58
